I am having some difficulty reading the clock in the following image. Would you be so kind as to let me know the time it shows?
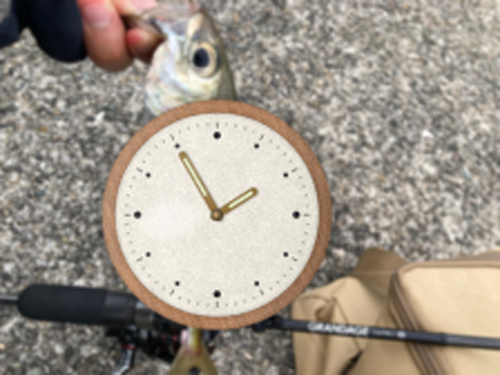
1:55
